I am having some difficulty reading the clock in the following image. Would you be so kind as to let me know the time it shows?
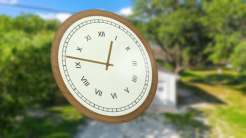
12:47
